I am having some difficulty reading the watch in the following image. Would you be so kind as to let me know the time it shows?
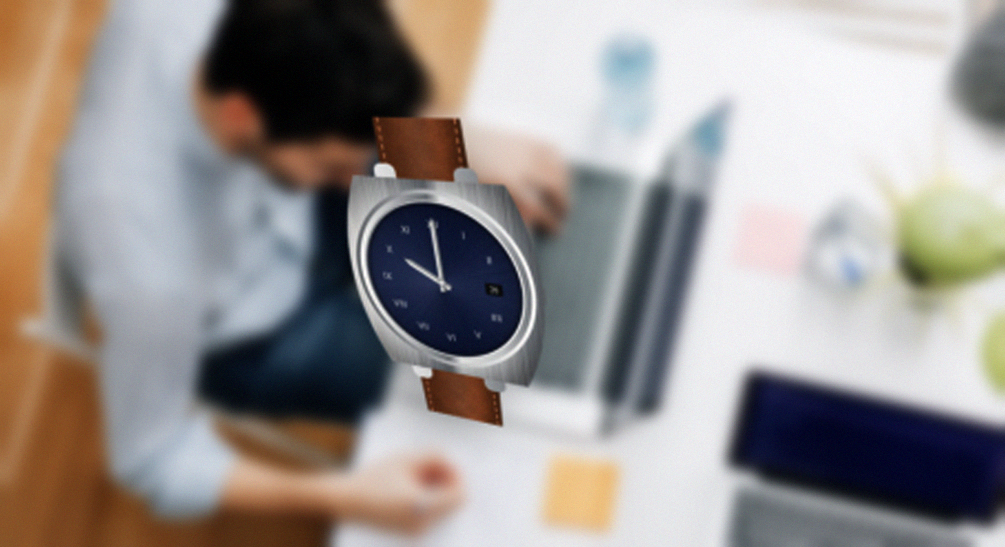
10:00
